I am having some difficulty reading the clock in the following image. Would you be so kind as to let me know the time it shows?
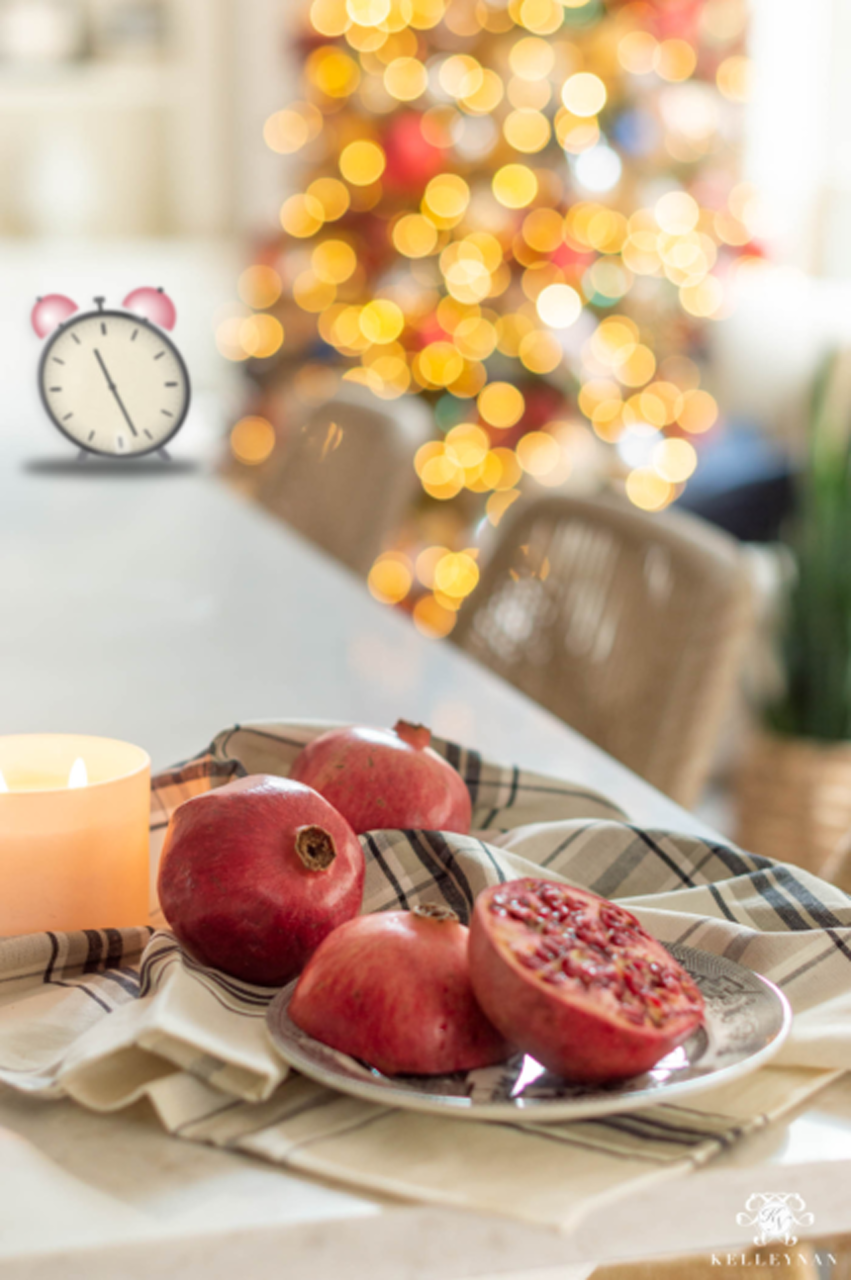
11:27
